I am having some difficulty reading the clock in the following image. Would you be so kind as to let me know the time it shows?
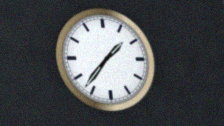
1:37
